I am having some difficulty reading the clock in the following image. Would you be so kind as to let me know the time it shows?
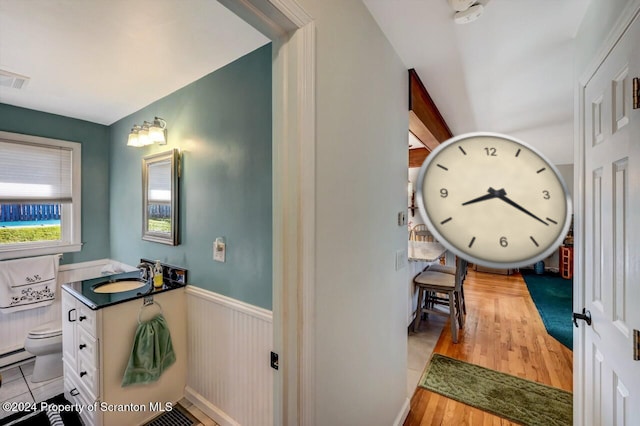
8:21
